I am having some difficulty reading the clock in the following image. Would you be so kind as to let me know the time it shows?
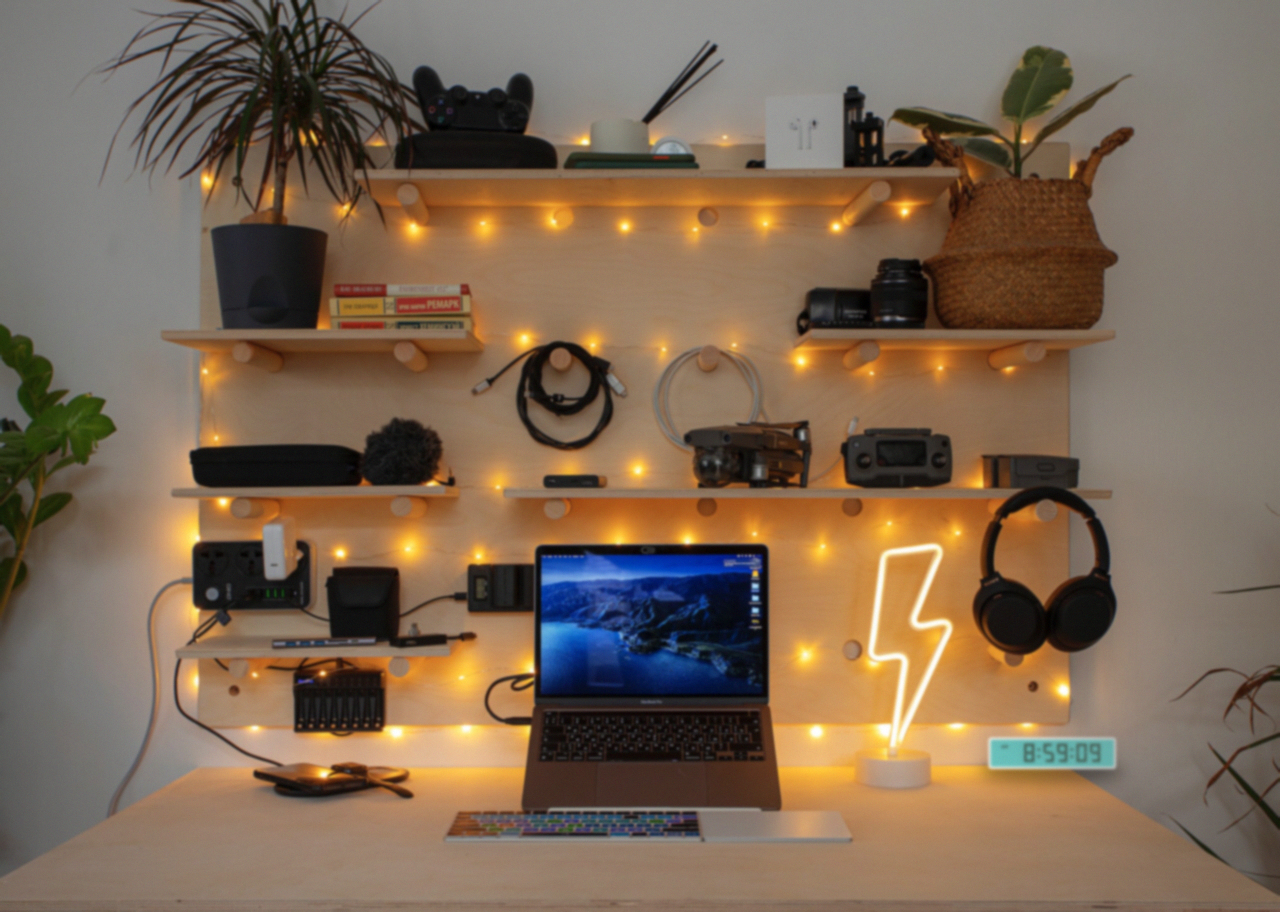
8:59:09
